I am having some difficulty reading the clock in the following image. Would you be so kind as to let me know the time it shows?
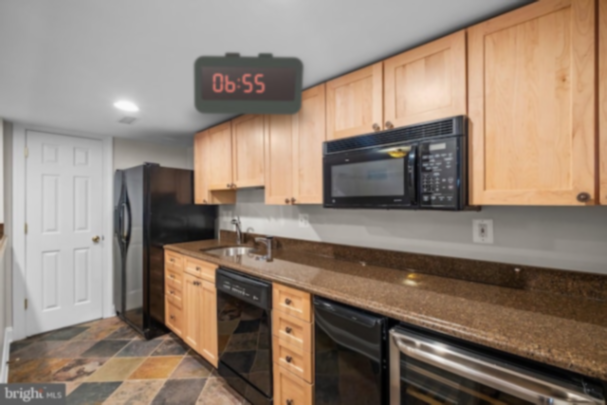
6:55
